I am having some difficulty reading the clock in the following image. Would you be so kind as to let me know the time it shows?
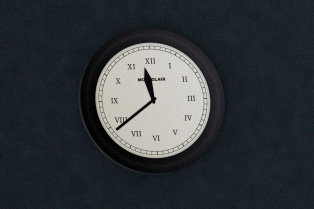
11:39
